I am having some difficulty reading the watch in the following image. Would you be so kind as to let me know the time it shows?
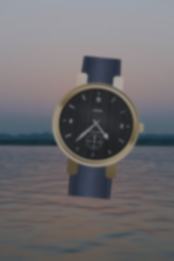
4:37
